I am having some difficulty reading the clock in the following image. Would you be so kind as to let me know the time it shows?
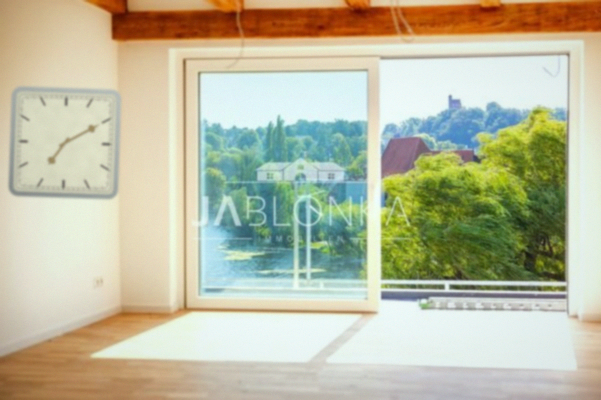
7:10
